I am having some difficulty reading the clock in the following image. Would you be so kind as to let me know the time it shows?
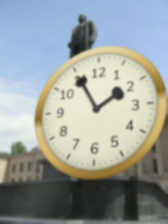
1:55
